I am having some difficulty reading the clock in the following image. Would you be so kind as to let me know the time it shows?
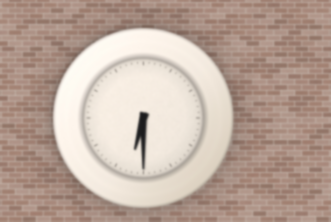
6:30
